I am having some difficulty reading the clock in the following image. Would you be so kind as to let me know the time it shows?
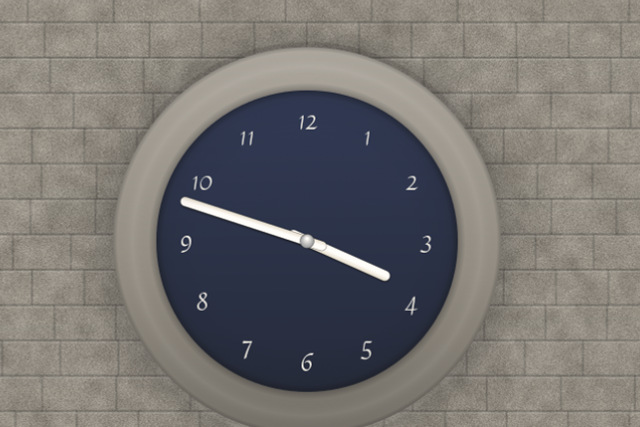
3:48
